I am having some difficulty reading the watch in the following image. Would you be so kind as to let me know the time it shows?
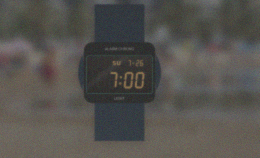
7:00
